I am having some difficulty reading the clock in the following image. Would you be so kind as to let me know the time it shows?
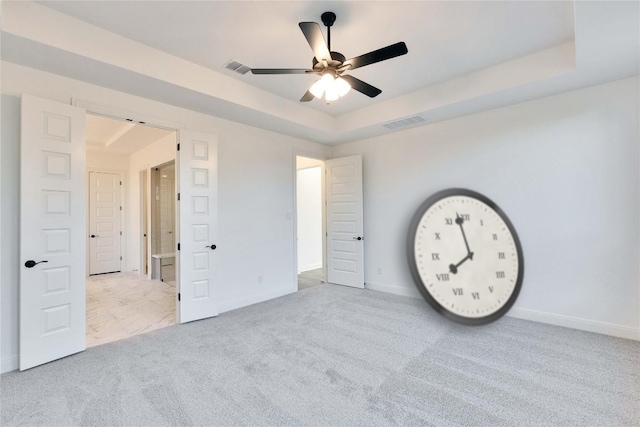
7:58
